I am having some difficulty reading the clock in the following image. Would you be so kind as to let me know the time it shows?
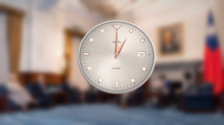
1:00
